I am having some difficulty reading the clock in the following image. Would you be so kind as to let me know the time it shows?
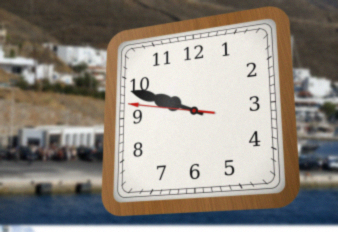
9:48:47
